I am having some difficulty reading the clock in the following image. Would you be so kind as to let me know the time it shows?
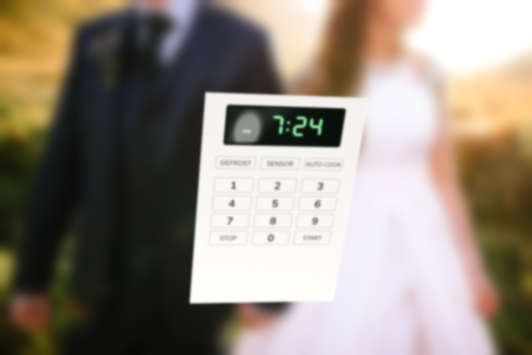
7:24
